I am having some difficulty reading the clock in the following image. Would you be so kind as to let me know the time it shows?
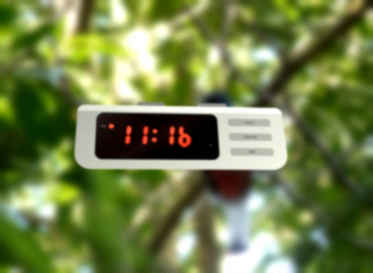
11:16
